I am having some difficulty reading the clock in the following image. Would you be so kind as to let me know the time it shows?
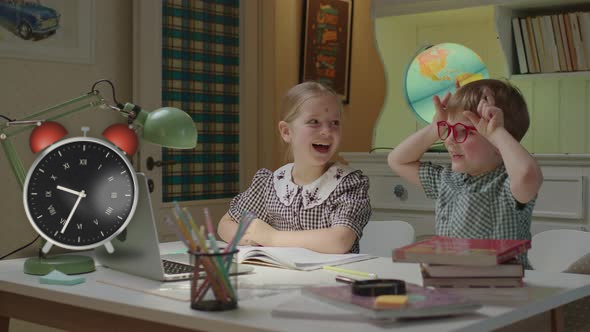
9:34
